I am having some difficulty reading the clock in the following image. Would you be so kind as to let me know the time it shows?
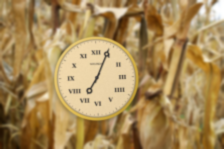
7:04
